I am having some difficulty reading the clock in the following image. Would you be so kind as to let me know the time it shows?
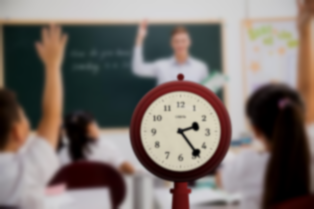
2:24
